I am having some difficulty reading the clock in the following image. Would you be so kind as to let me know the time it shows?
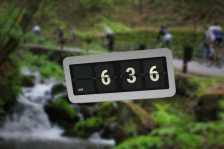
6:36
